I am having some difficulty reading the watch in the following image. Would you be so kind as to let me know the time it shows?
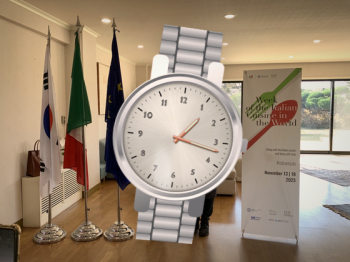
1:17
